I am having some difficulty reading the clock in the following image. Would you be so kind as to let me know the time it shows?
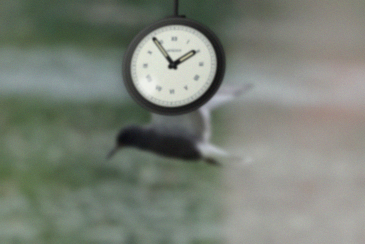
1:54
